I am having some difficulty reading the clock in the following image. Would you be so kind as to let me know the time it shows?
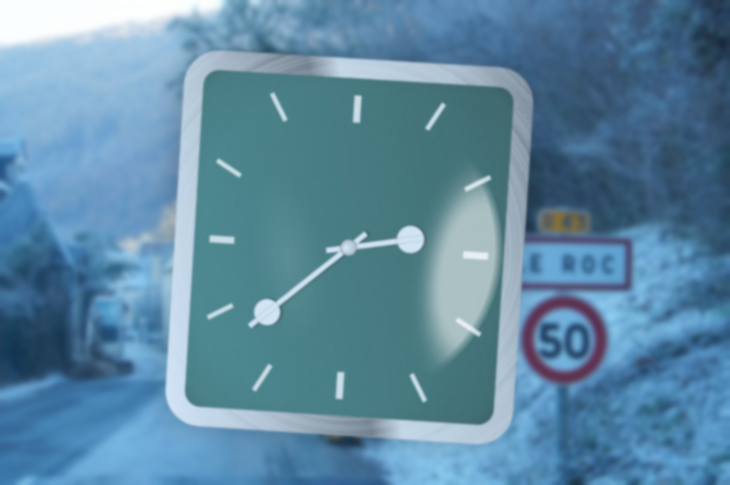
2:38
